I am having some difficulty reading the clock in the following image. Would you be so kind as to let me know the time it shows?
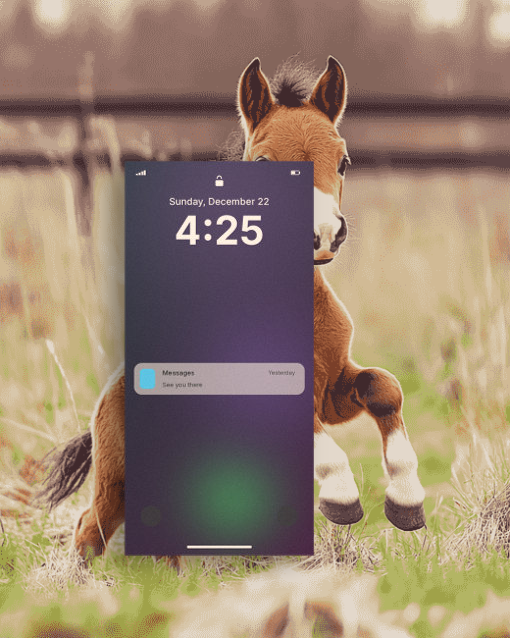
4:25
